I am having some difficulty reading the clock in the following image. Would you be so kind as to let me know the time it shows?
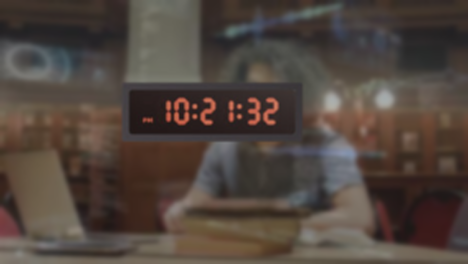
10:21:32
